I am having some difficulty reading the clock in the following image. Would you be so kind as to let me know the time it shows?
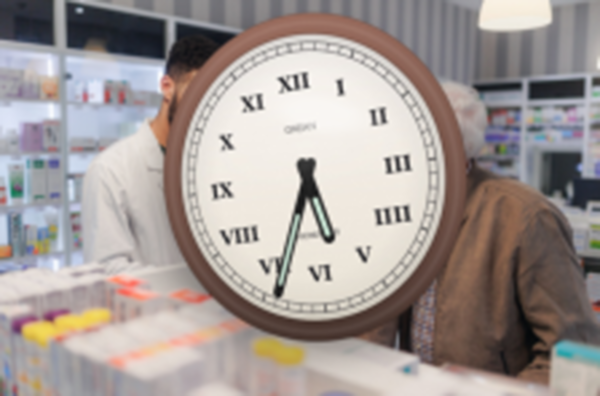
5:34
